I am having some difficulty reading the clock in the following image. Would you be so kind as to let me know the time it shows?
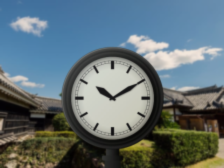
10:10
